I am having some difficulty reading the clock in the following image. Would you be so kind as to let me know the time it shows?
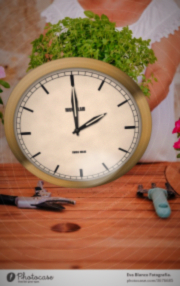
2:00
